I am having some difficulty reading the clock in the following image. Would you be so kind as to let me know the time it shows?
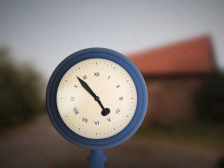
4:53
